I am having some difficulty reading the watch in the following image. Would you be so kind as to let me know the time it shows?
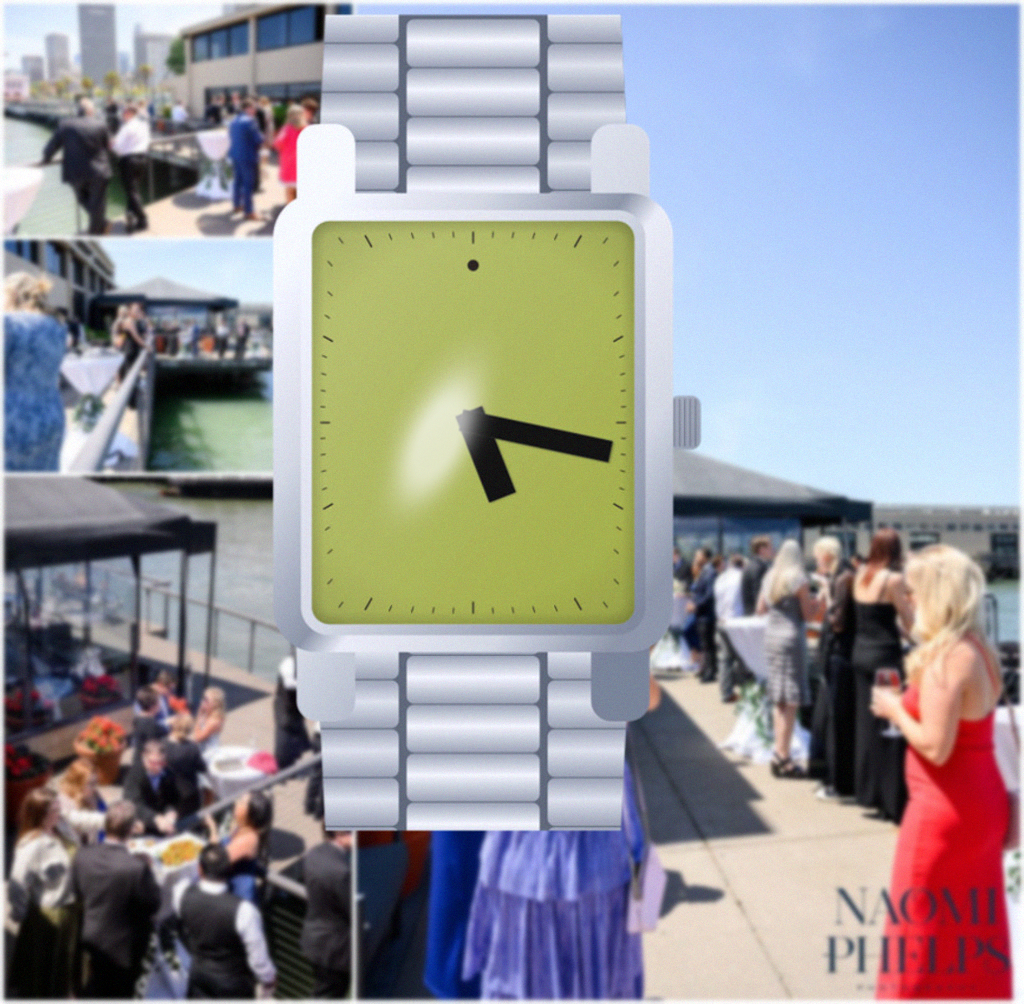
5:17
